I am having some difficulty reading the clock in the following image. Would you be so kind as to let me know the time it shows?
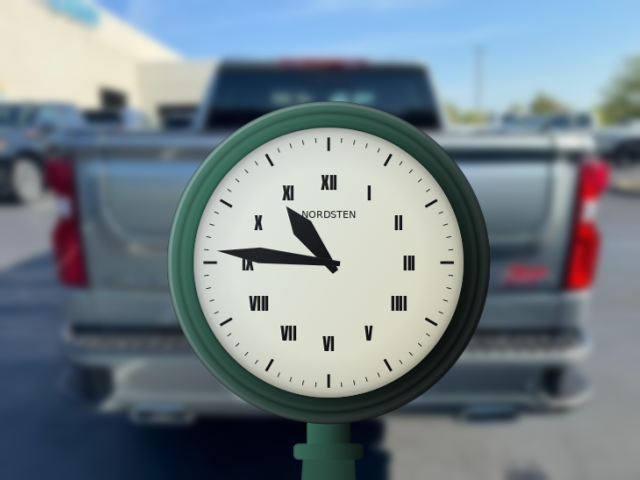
10:46
